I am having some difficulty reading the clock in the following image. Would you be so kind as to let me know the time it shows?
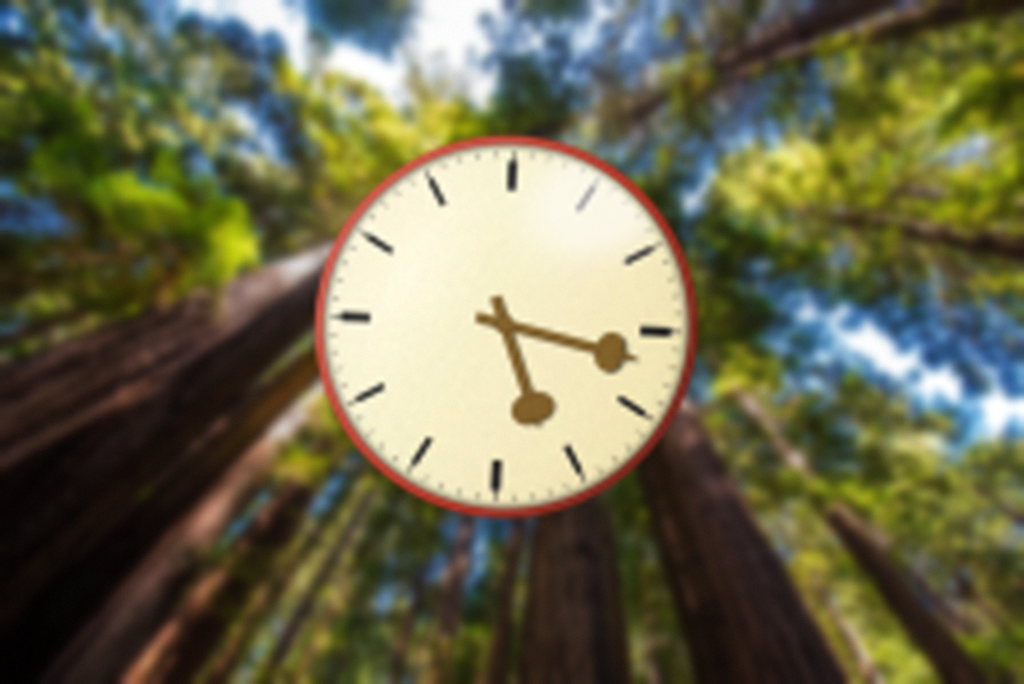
5:17
